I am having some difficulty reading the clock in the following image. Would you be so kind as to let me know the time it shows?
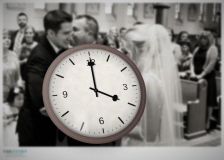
4:00
